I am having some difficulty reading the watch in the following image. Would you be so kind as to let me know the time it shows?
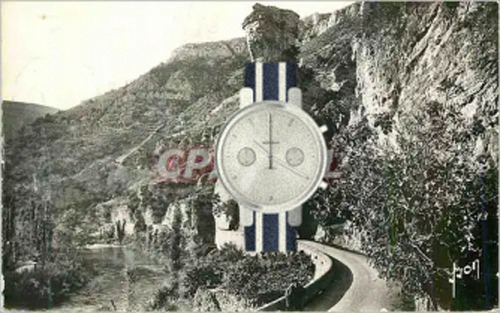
10:20
